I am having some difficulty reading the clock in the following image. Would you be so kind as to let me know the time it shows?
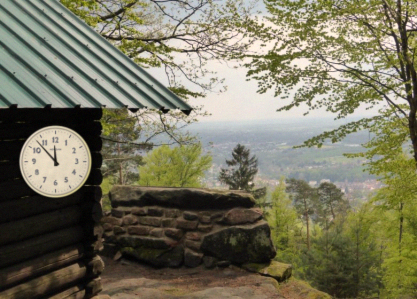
11:53
